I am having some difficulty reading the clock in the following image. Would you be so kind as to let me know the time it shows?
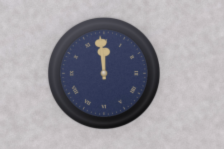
11:59
